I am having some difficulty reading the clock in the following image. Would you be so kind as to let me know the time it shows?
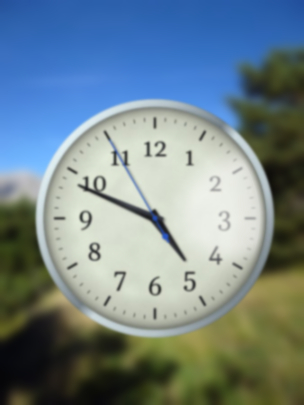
4:48:55
